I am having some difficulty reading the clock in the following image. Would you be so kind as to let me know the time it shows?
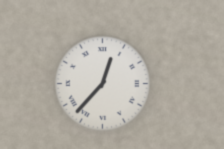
12:37
